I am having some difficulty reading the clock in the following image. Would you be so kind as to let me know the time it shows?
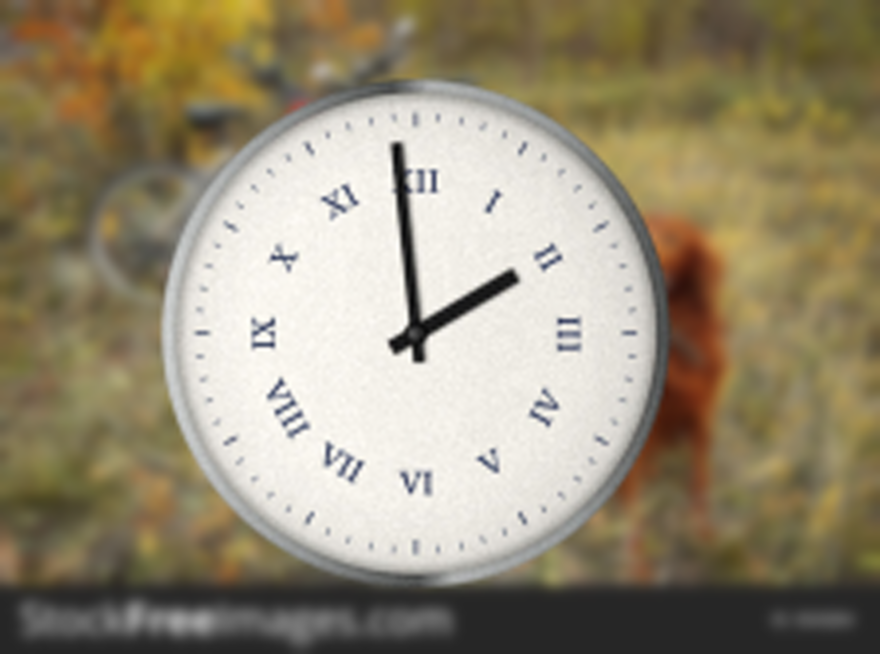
1:59
